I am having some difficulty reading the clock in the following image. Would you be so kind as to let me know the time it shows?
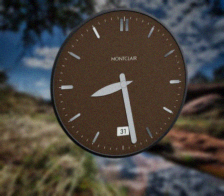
8:28
